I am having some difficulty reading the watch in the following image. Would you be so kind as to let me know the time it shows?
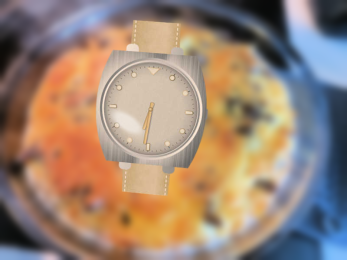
6:31
